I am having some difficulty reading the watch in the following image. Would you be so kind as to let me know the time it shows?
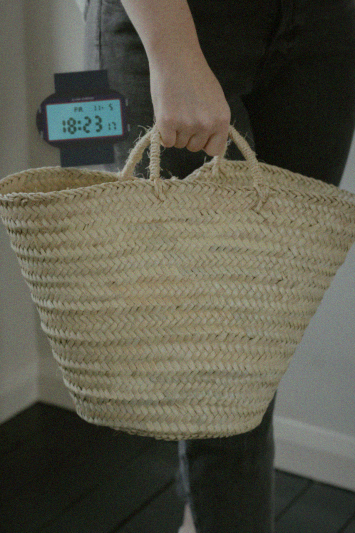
18:23
